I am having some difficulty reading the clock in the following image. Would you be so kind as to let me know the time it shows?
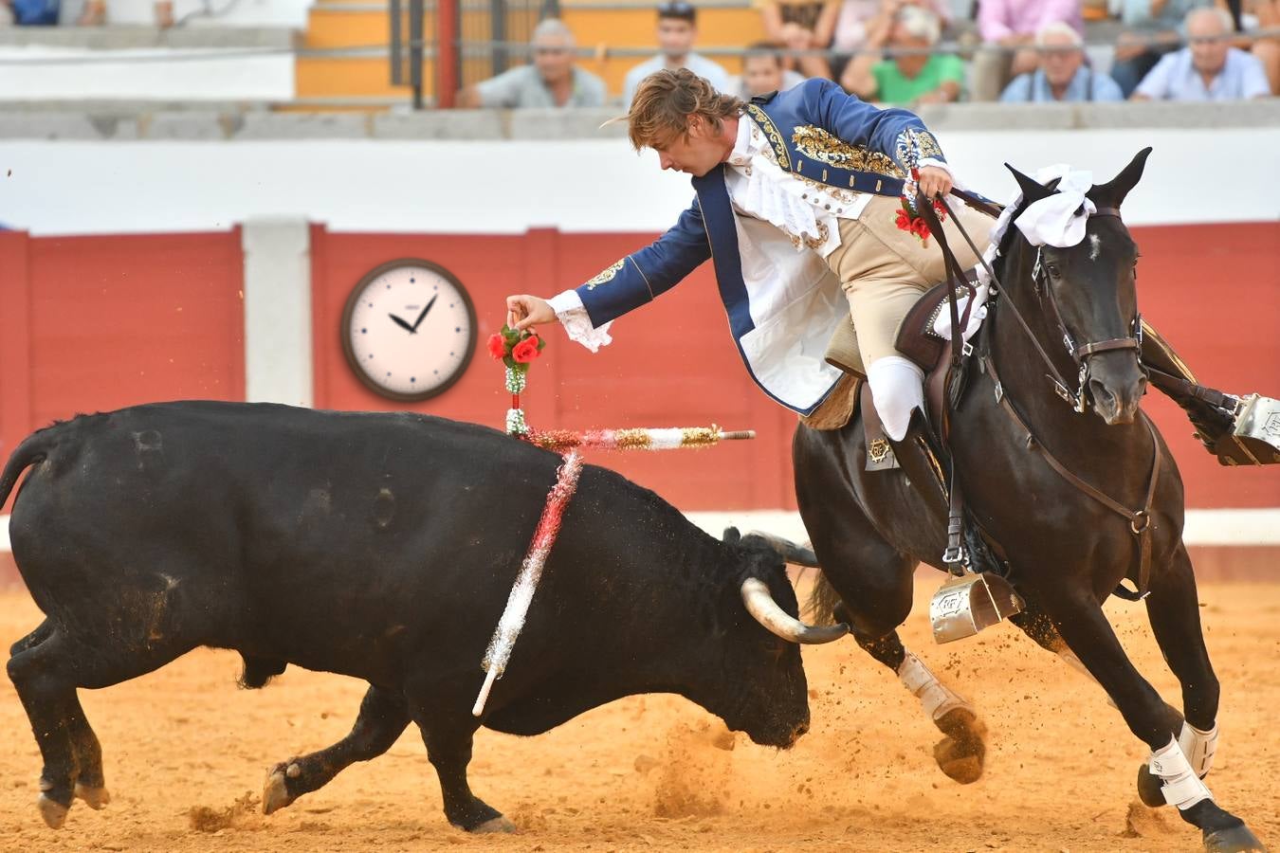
10:06
